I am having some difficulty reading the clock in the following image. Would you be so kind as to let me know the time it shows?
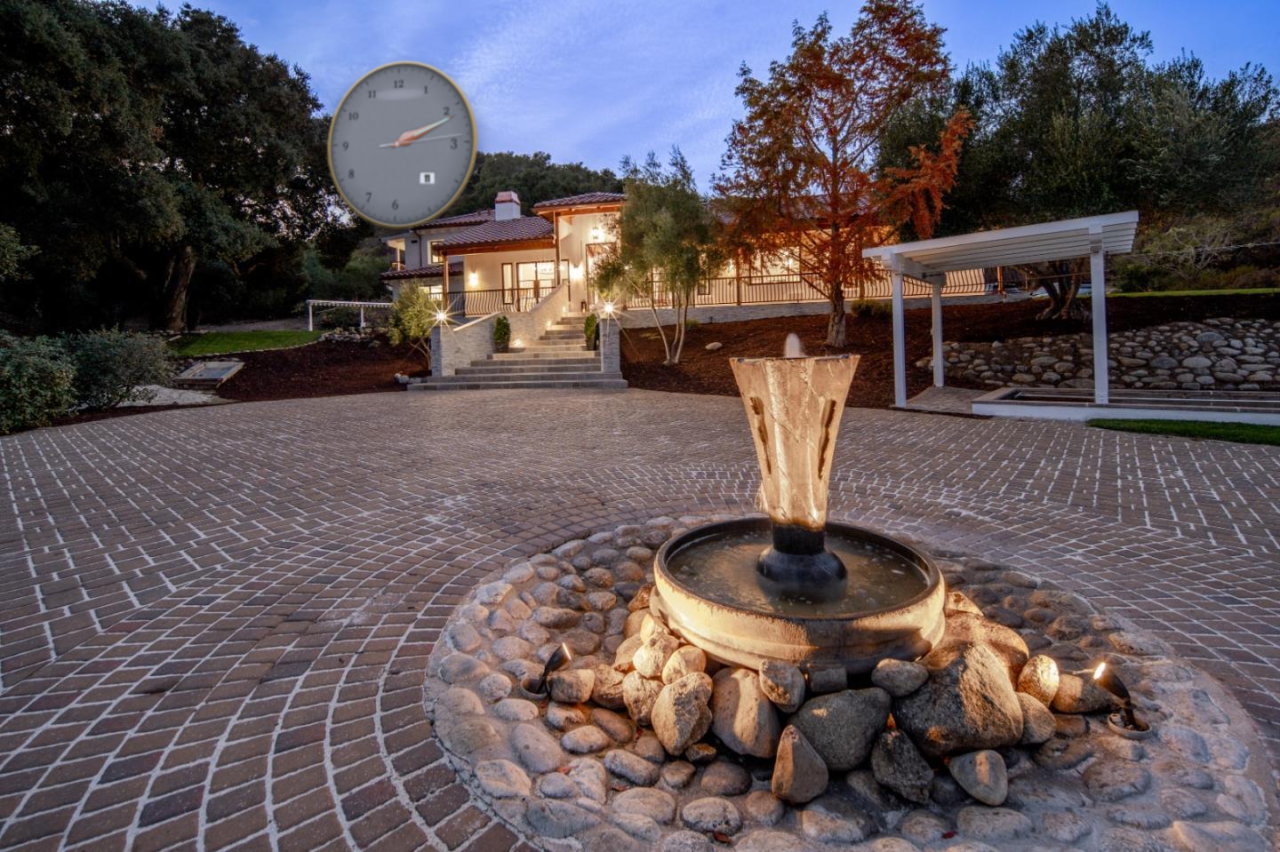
2:11:14
